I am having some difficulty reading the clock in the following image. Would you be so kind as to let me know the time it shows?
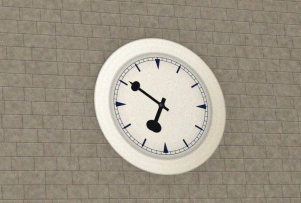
6:51
